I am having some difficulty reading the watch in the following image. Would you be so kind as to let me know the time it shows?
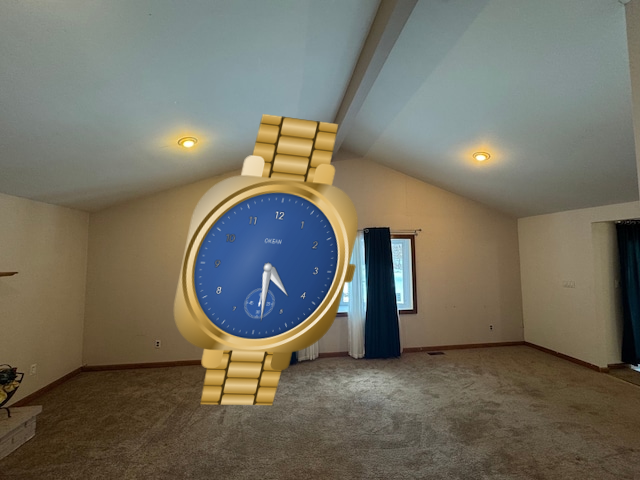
4:29
